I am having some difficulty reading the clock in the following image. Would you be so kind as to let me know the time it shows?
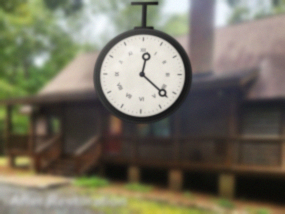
12:22
